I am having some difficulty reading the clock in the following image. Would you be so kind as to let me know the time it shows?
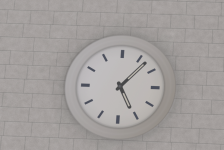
5:07
